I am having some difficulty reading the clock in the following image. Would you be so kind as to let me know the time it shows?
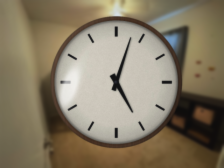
5:03
